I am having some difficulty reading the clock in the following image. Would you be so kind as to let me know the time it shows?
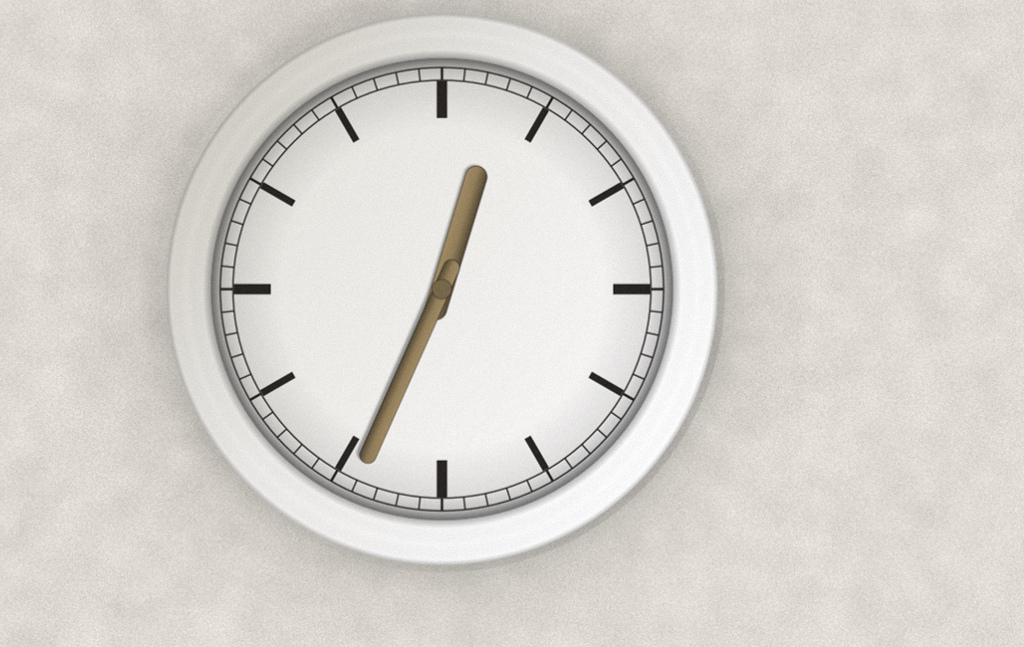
12:34
